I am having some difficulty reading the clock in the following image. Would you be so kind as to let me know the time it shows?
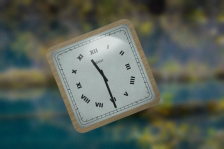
11:30
